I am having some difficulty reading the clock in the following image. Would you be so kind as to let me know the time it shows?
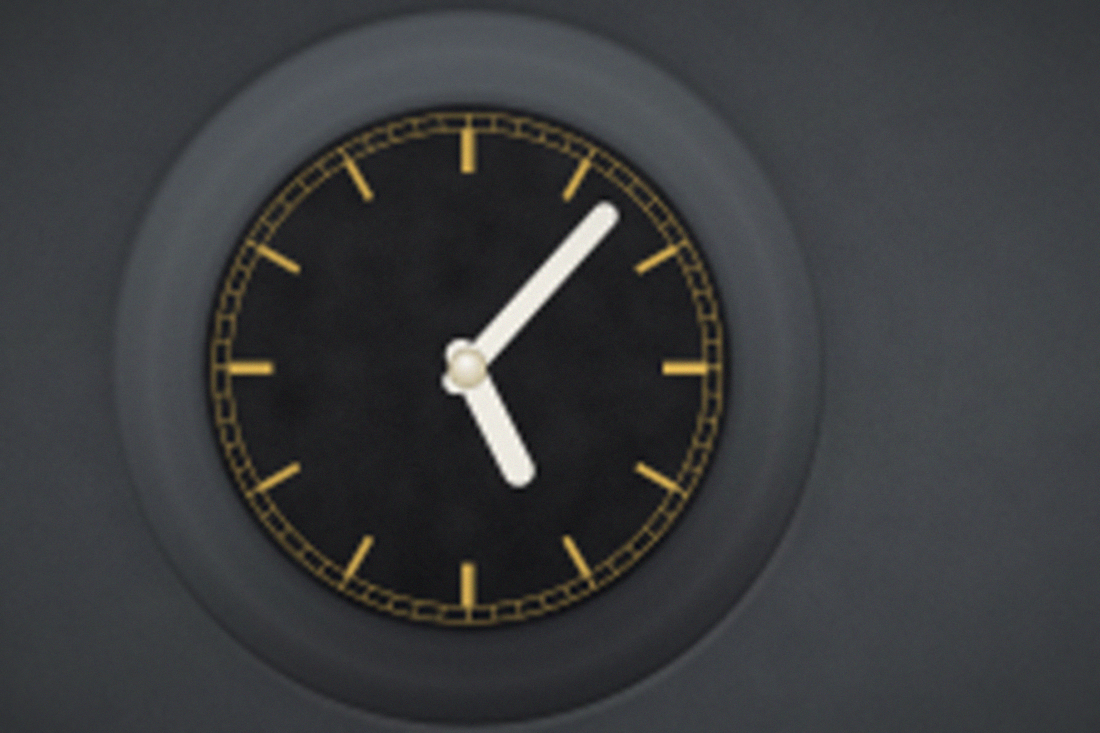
5:07
